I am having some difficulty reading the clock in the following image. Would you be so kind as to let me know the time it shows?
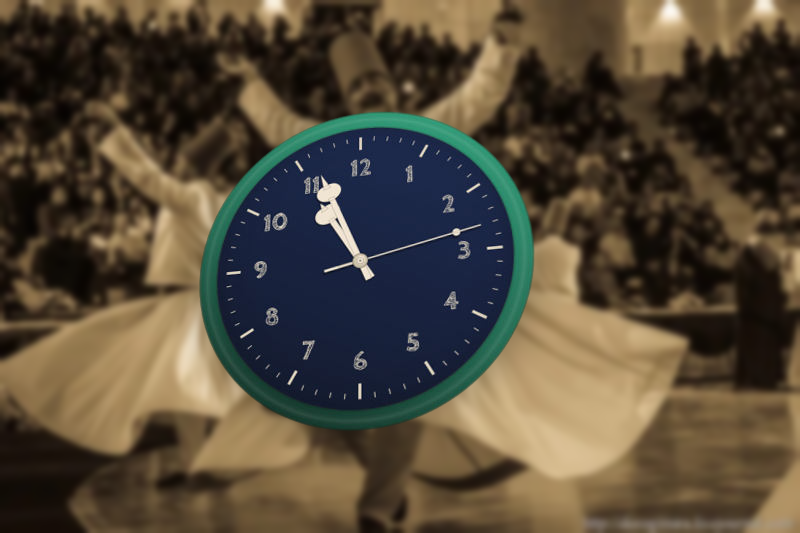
10:56:13
